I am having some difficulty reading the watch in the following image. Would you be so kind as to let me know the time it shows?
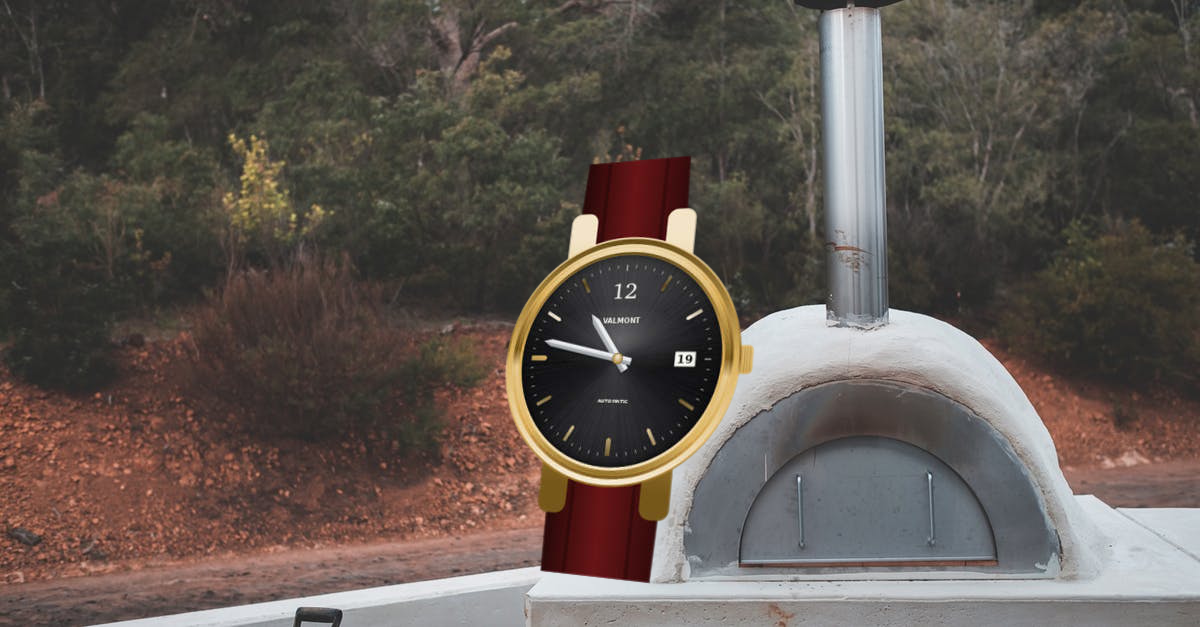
10:47
